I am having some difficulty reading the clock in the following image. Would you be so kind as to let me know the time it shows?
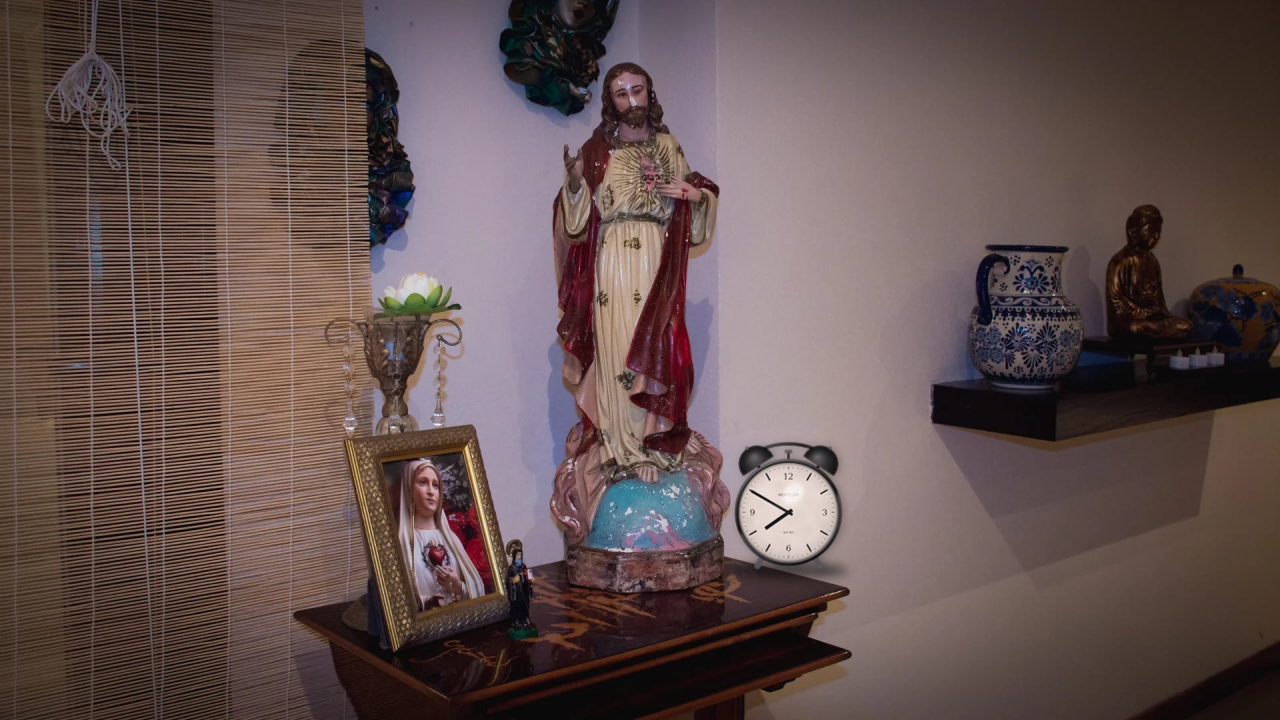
7:50
